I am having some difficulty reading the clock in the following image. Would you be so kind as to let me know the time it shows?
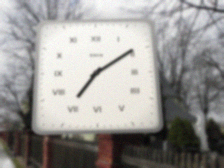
7:09
